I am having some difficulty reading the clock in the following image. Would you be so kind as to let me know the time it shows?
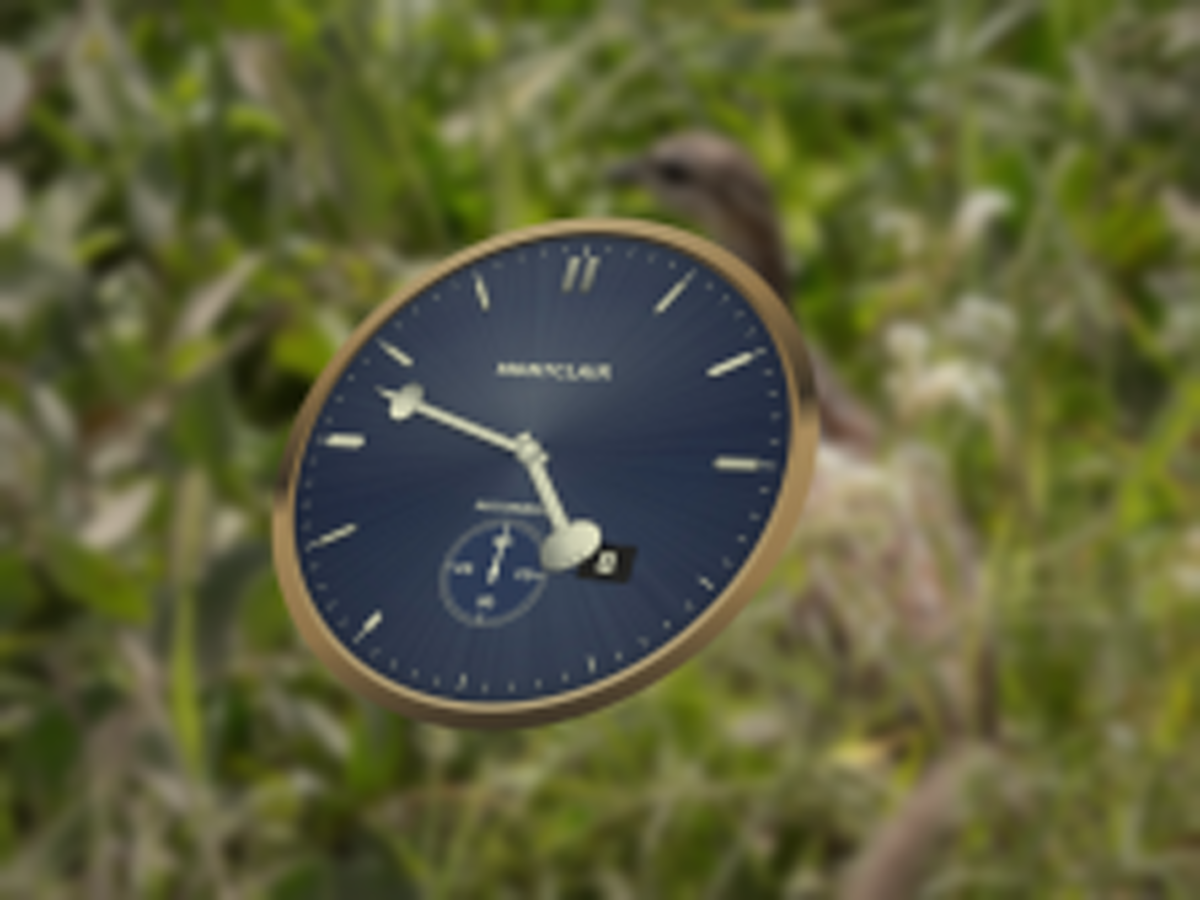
4:48
